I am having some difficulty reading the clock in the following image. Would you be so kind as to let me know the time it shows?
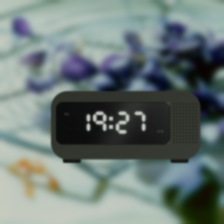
19:27
